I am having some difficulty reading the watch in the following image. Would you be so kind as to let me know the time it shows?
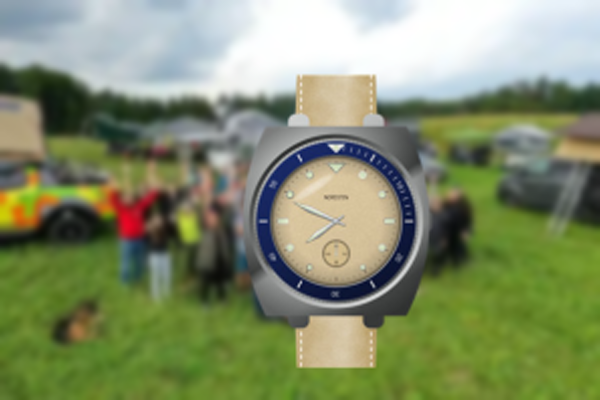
7:49
